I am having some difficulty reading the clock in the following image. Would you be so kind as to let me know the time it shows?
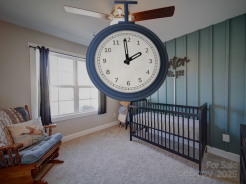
1:59
